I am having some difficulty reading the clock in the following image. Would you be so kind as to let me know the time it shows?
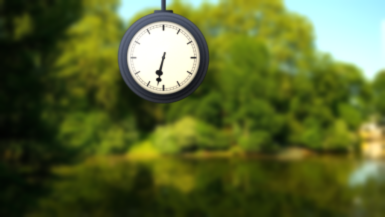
6:32
